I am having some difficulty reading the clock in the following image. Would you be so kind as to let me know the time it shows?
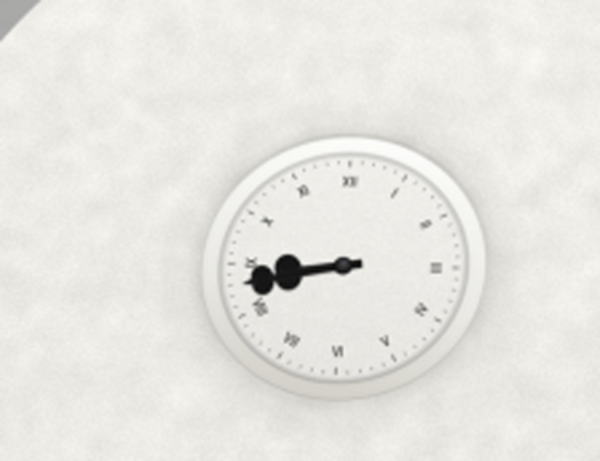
8:43
